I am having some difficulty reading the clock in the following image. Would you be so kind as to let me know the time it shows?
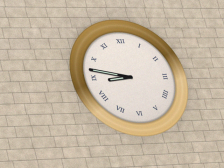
8:47
